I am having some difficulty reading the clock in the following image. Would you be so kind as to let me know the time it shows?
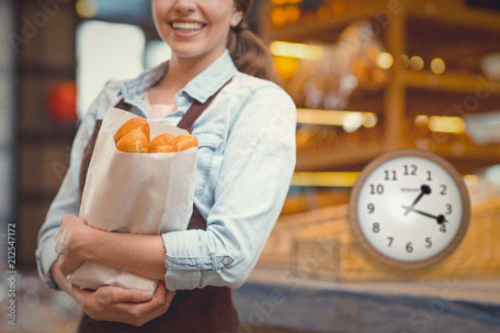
1:18
